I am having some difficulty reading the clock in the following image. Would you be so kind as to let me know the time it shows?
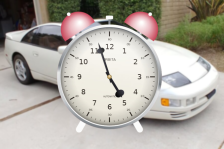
4:57
